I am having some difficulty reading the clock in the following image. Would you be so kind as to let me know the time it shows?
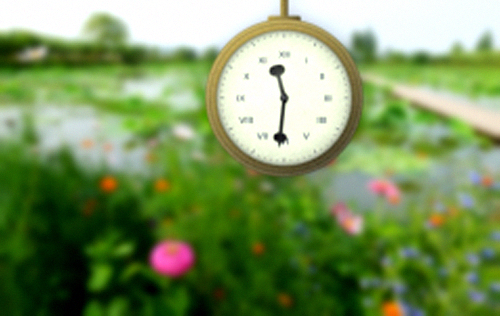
11:31
